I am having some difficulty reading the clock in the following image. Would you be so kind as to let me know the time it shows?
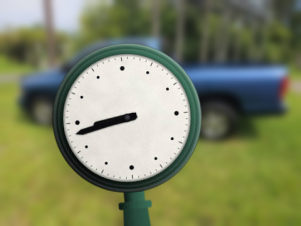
8:43
